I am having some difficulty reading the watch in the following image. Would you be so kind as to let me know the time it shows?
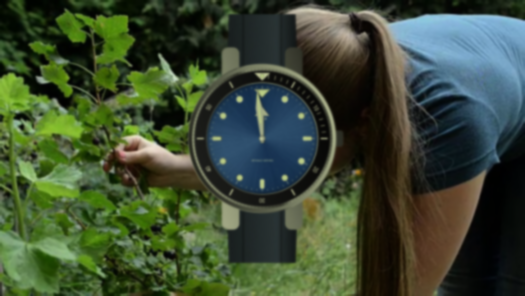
11:59
